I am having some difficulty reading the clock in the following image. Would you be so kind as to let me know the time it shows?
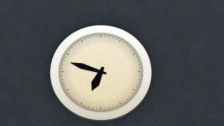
6:48
